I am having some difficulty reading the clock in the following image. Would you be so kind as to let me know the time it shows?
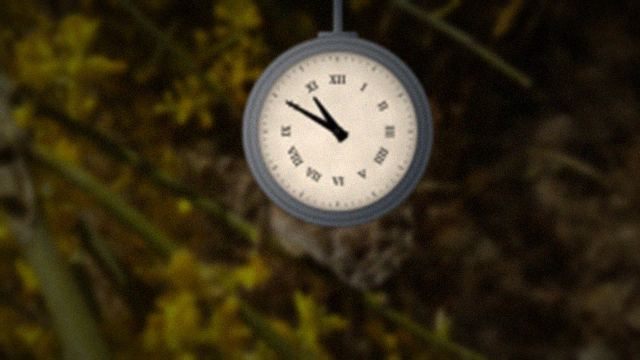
10:50
